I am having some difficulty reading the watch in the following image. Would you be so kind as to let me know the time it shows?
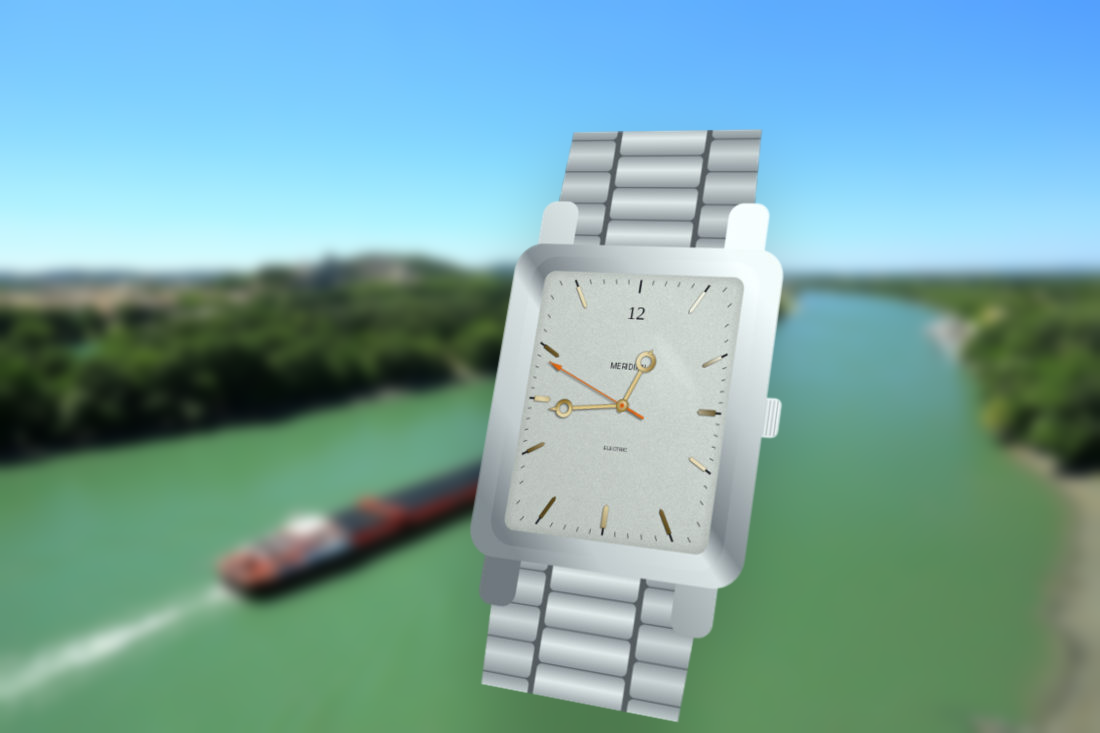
12:43:49
